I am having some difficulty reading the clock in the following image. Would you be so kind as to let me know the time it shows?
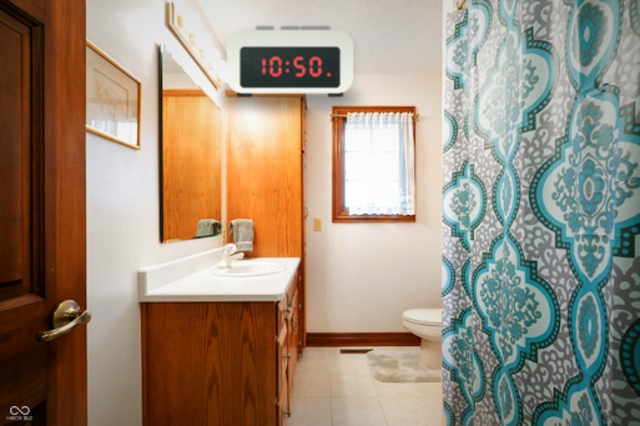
10:50
